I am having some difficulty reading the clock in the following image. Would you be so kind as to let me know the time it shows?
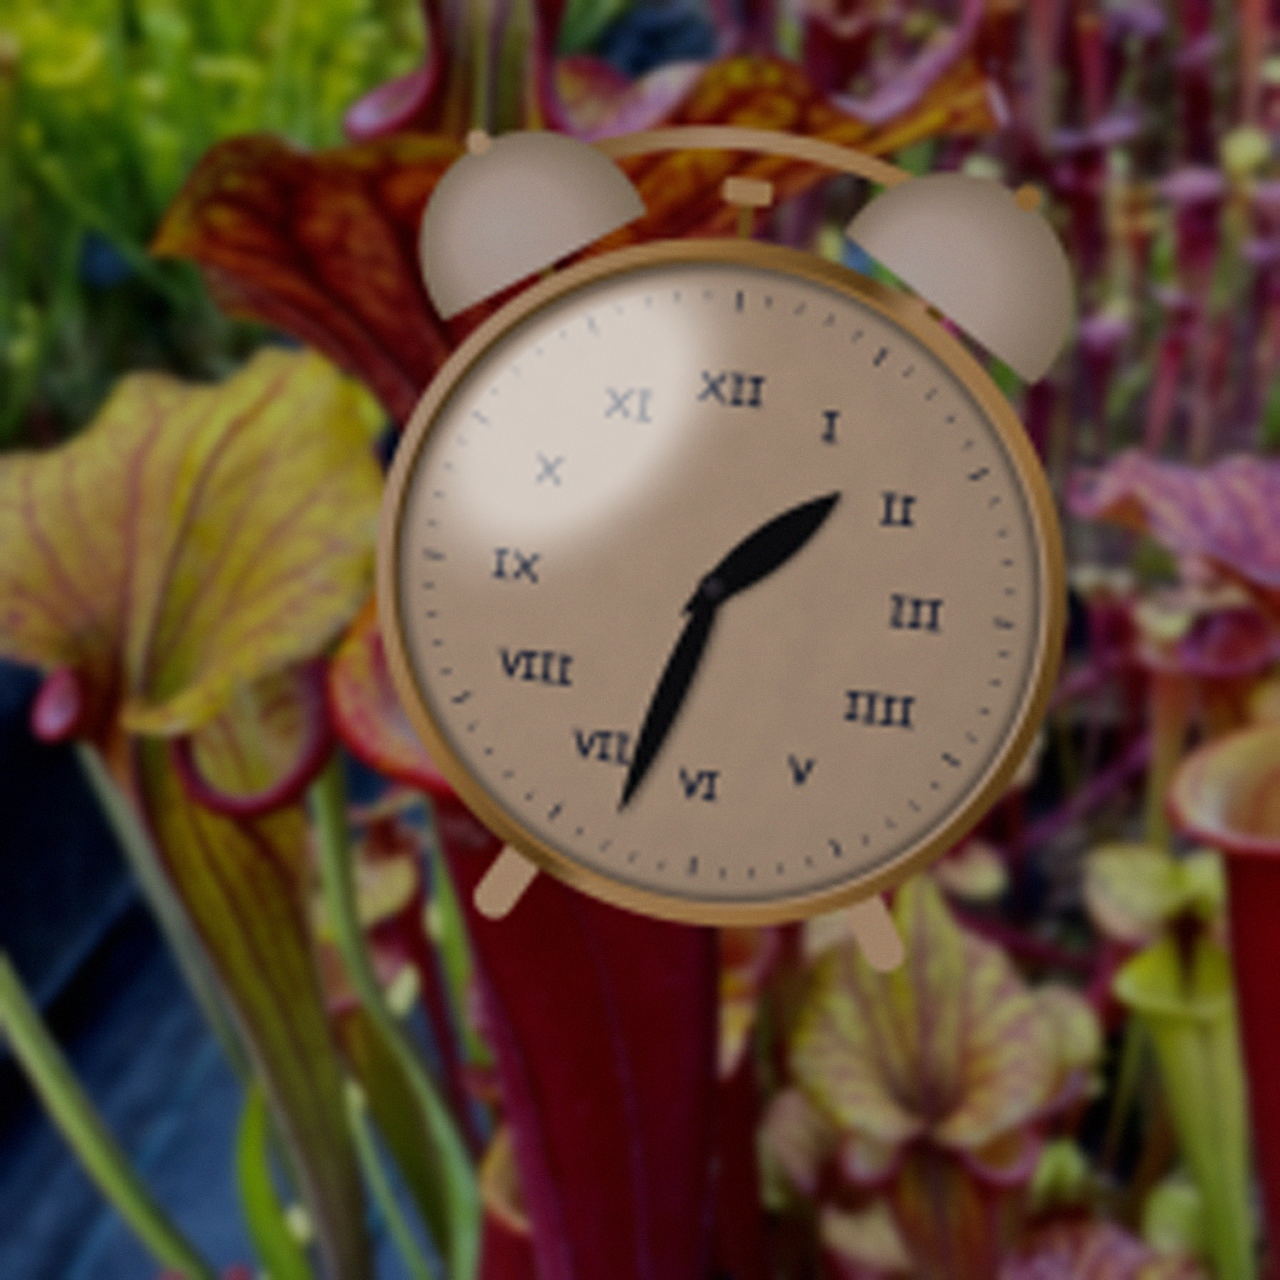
1:33
